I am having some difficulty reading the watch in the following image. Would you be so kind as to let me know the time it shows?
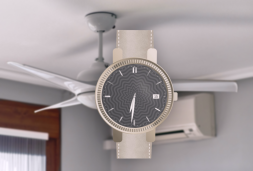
6:31
